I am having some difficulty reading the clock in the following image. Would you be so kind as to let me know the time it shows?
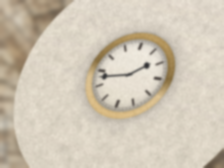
1:43
